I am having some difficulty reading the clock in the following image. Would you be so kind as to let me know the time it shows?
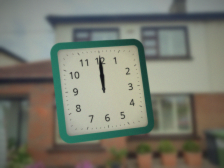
12:00
